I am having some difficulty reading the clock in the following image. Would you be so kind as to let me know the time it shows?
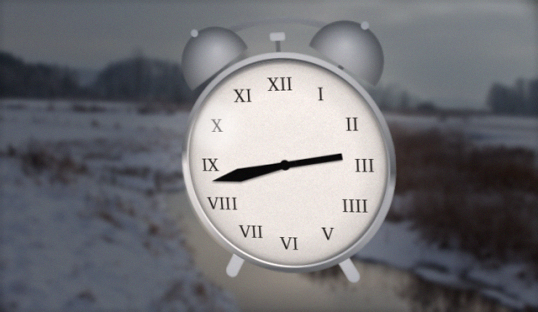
2:43
